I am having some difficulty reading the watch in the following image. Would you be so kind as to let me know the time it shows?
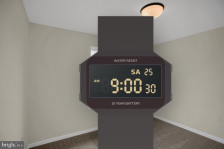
9:00:30
